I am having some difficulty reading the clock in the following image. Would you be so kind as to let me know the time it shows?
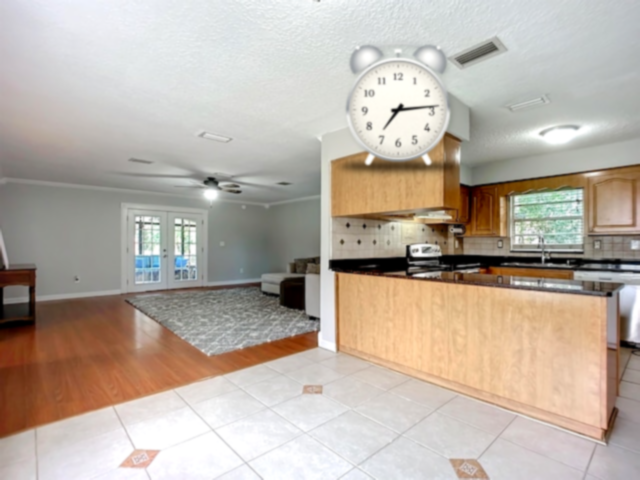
7:14
